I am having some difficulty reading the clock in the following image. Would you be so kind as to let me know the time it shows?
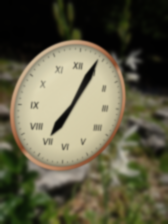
7:04
